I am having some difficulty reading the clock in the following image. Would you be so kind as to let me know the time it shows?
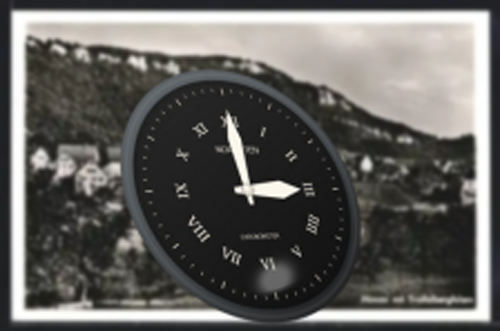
3:00
